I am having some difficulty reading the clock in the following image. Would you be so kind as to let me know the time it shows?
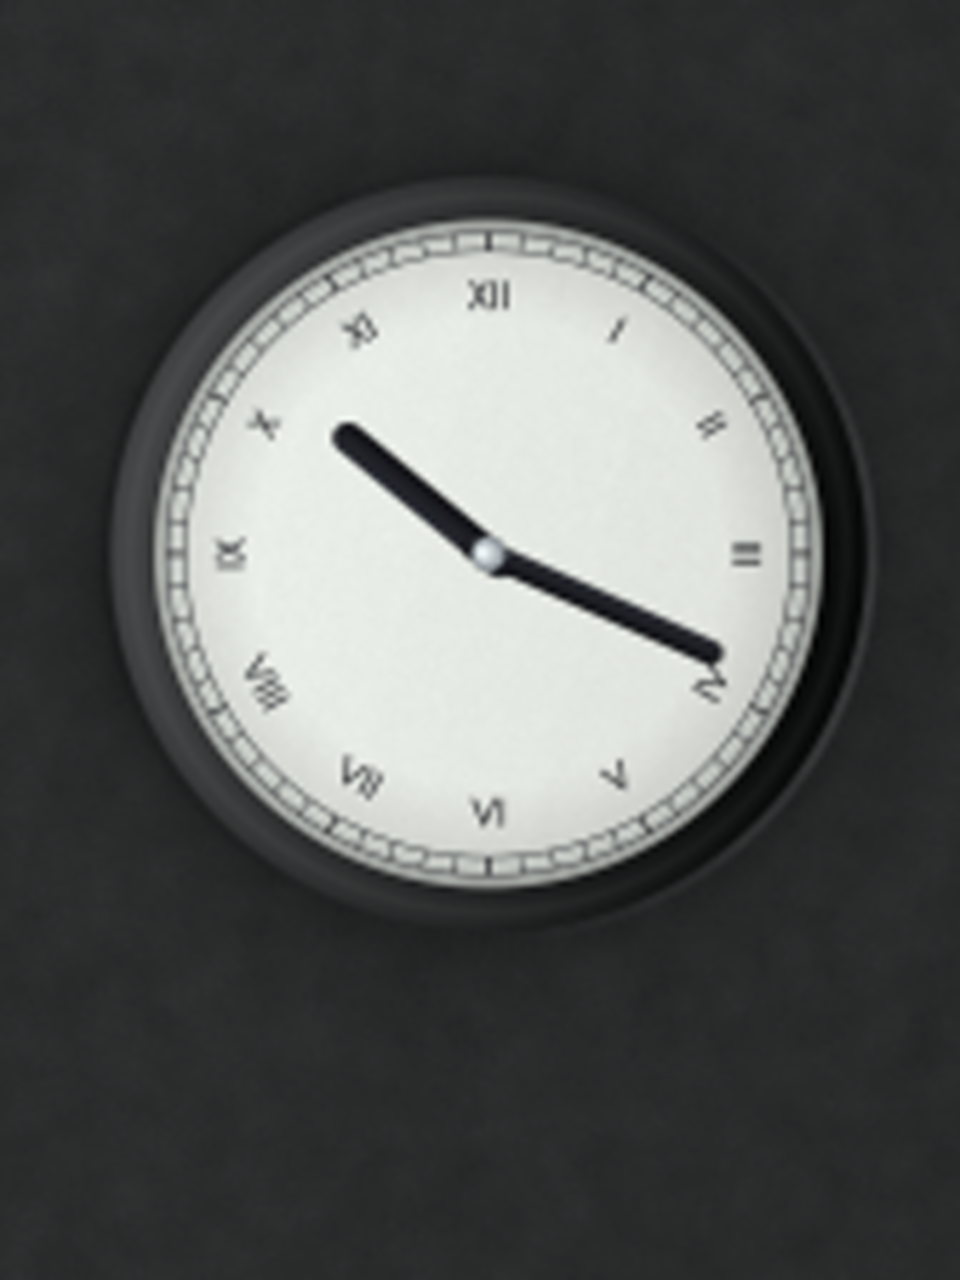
10:19
